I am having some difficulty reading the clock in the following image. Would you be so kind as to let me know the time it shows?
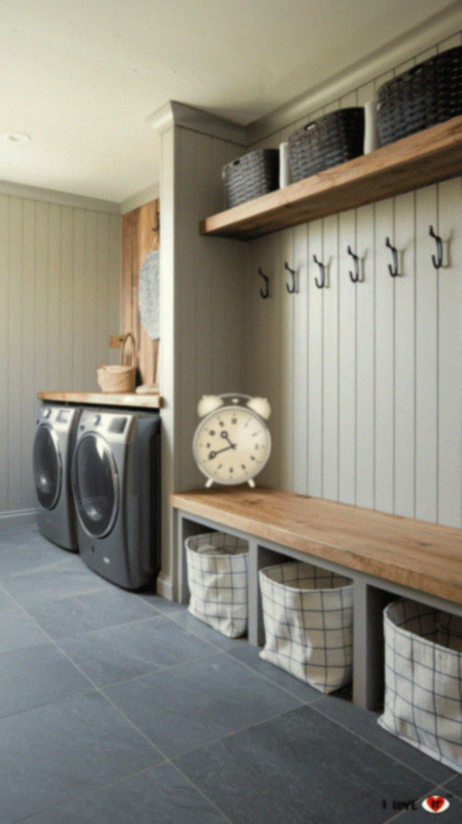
10:41
